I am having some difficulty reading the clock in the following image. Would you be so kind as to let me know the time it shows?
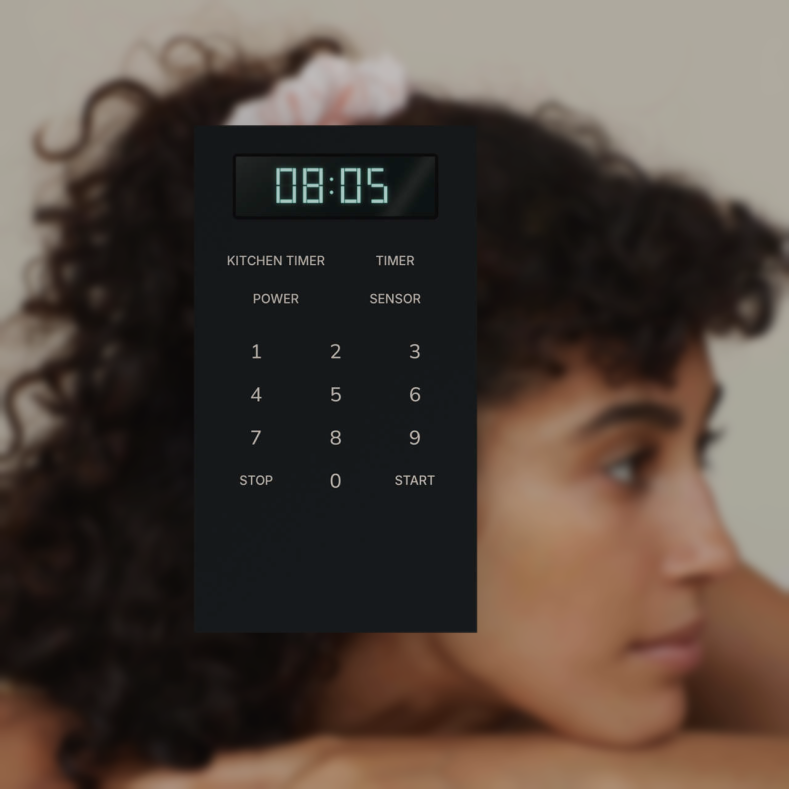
8:05
